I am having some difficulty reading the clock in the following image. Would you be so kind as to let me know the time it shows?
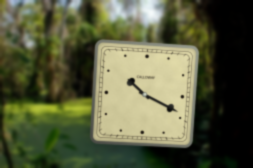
10:19
